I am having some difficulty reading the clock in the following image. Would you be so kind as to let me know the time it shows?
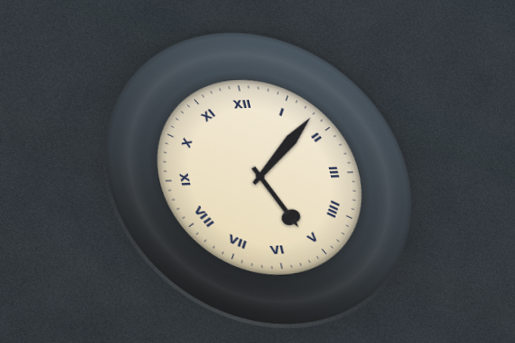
5:08
